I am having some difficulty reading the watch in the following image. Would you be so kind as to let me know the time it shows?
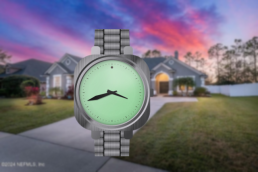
3:42
